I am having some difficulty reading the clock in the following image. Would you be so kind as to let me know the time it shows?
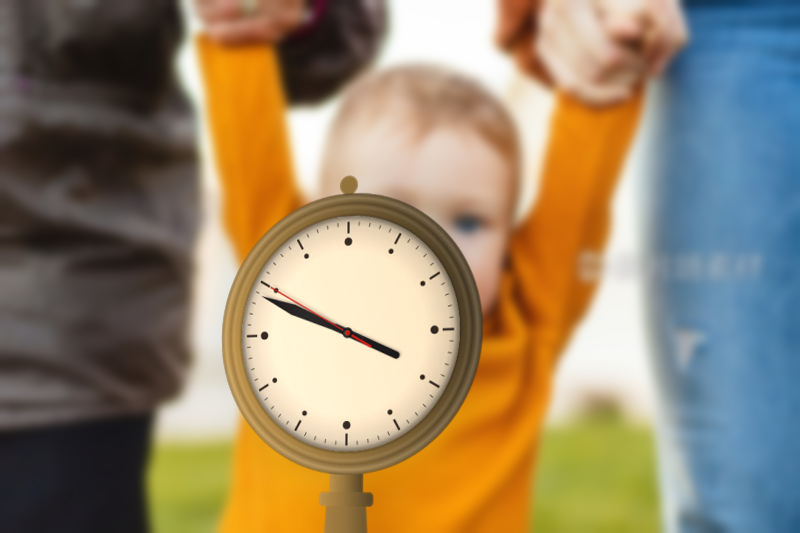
3:48:50
